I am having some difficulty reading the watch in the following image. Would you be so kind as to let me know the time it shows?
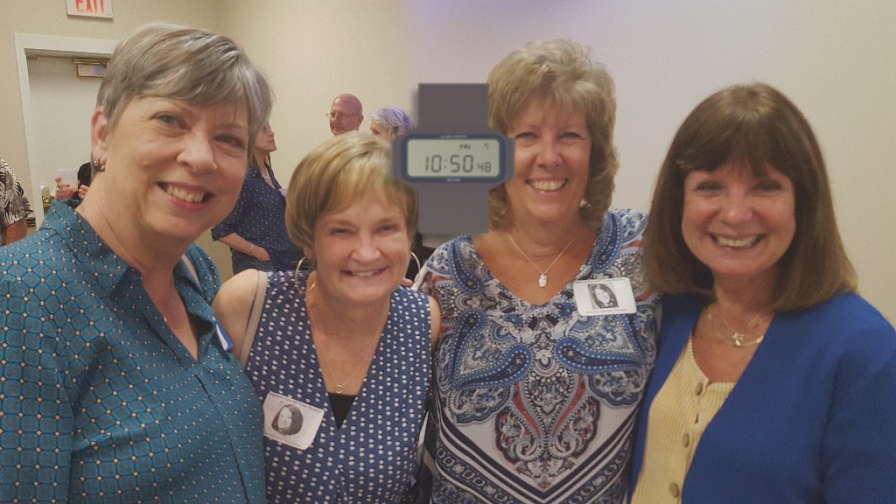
10:50:48
